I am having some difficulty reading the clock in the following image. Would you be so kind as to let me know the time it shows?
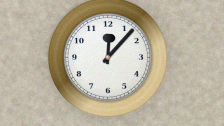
12:07
